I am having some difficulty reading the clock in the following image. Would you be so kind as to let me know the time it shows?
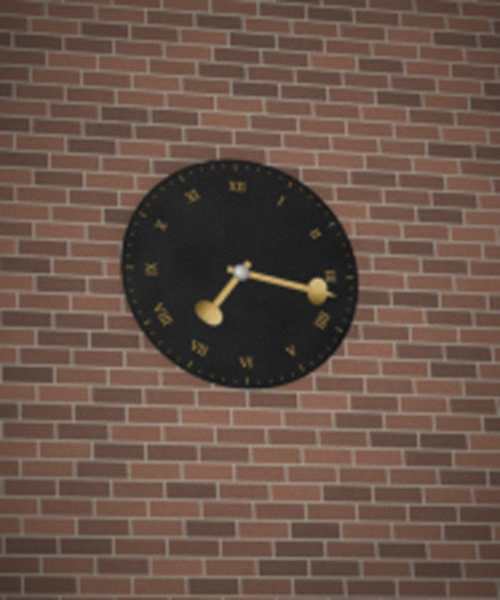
7:17
